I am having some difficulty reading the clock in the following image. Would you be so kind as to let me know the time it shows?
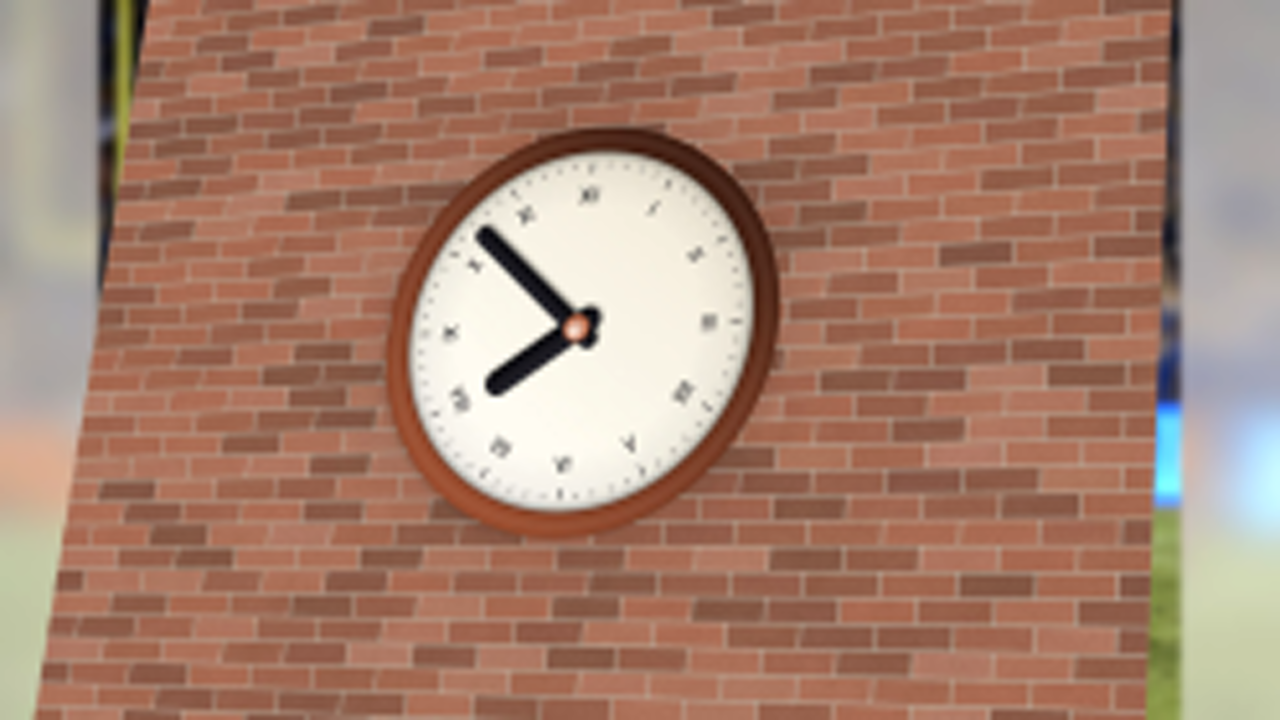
7:52
